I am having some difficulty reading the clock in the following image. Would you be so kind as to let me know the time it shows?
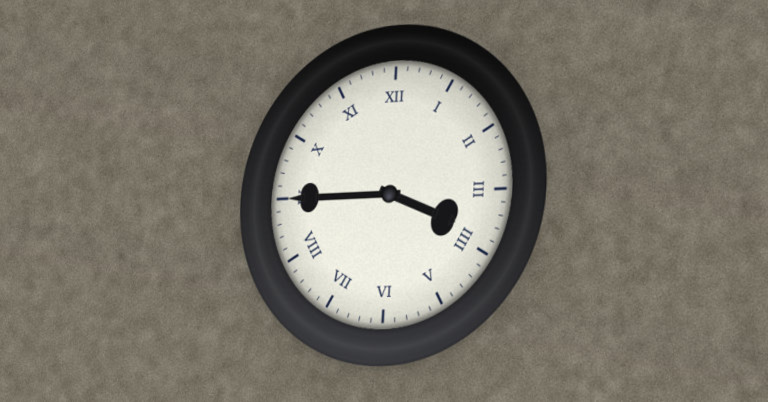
3:45
